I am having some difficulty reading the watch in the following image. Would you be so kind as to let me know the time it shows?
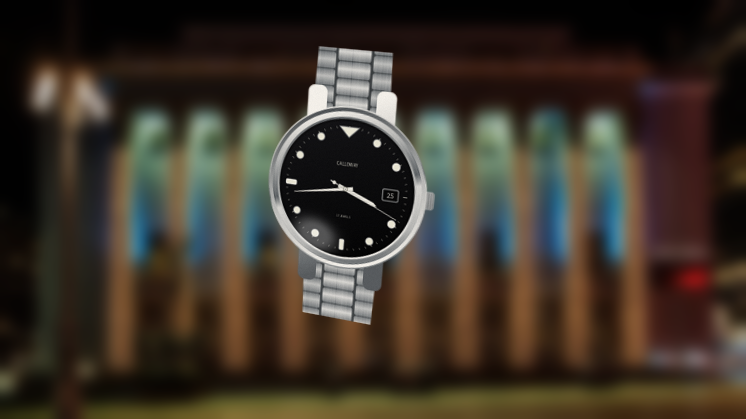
3:43:19
